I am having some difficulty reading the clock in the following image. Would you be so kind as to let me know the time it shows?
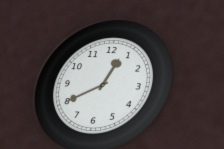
12:40
